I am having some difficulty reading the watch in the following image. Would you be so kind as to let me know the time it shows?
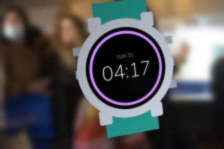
4:17
